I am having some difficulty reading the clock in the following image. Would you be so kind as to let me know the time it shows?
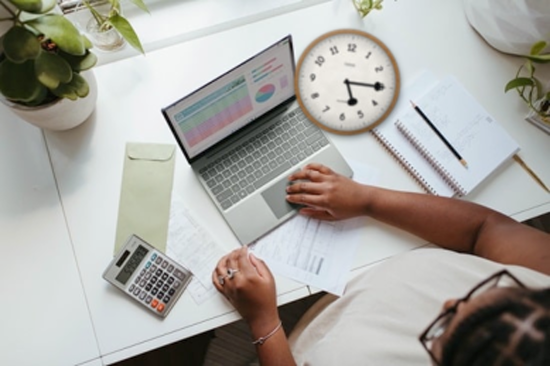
5:15
